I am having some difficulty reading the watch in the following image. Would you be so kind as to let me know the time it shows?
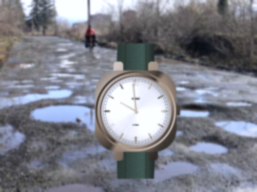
9:59
